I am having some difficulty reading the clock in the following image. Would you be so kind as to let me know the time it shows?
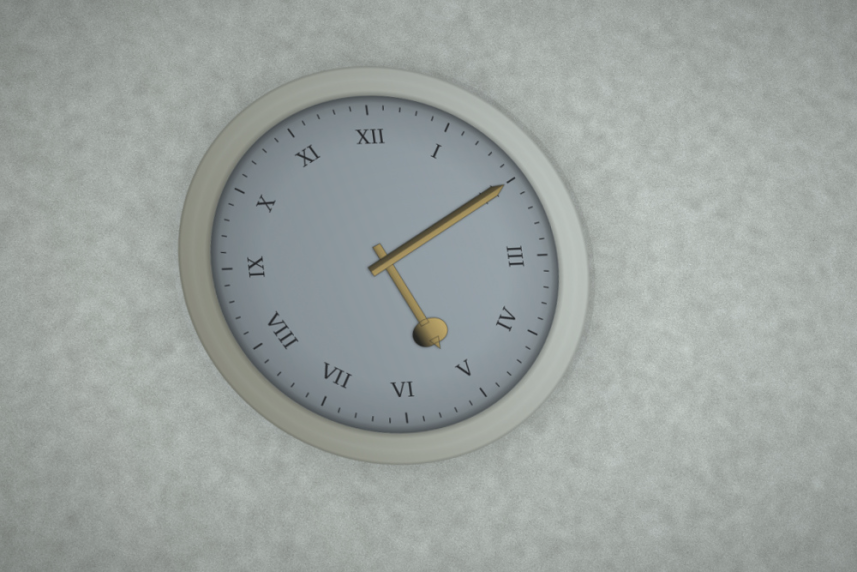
5:10
